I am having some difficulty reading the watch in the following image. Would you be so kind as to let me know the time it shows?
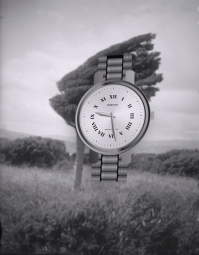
9:28
